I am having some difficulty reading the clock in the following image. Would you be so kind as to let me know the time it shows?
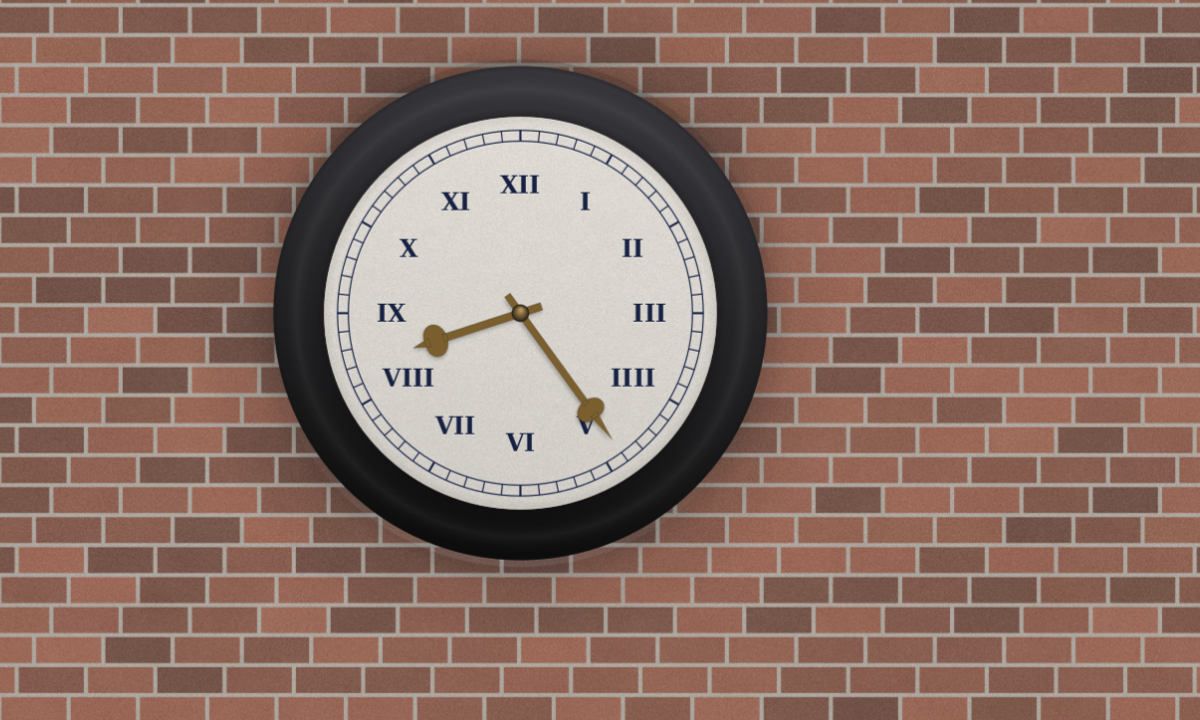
8:24
